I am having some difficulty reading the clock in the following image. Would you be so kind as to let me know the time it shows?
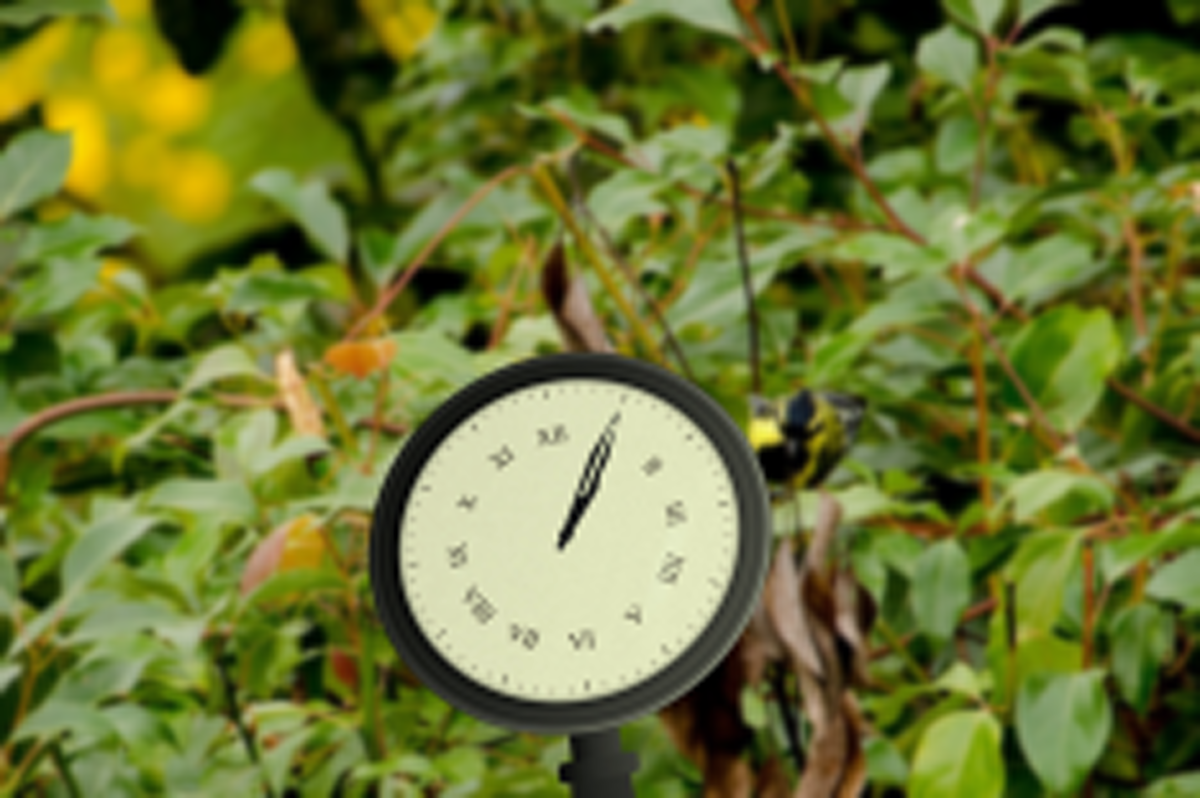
1:05
